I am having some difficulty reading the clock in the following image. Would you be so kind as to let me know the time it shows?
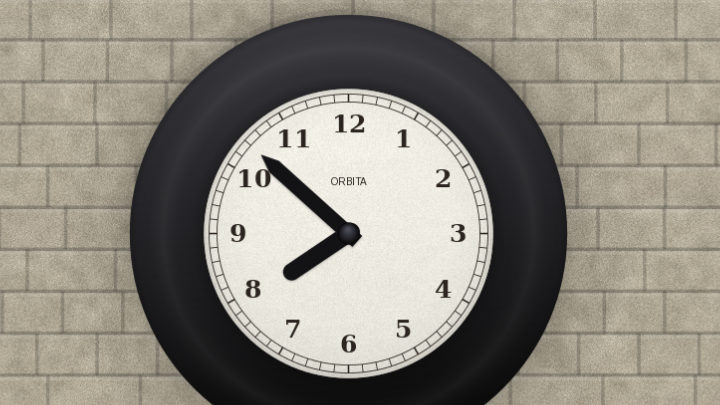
7:52
